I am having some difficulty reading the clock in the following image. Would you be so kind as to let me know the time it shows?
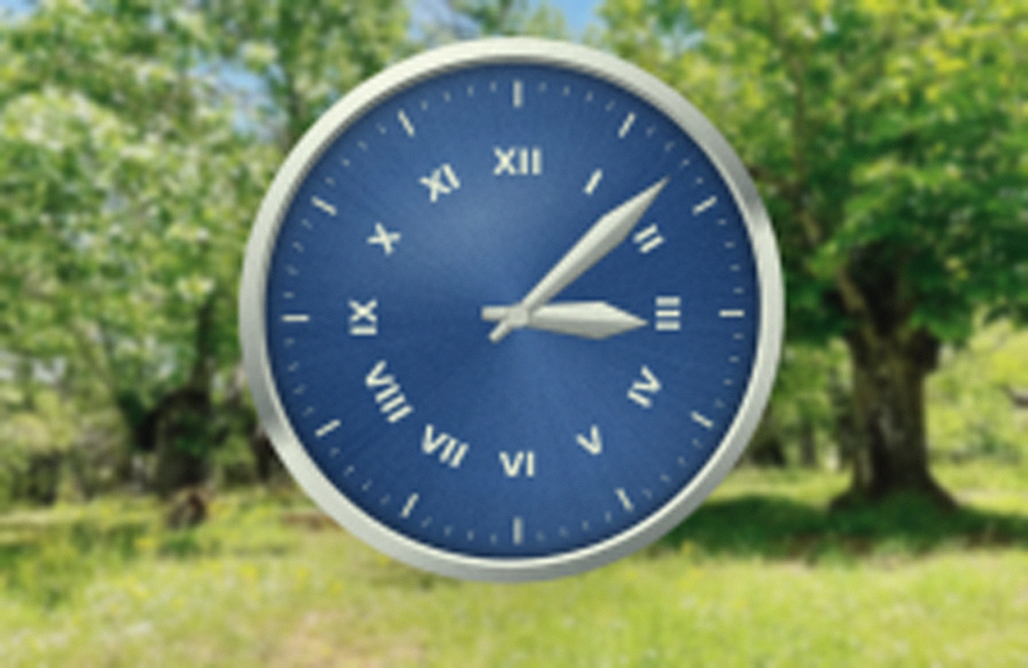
3:08
